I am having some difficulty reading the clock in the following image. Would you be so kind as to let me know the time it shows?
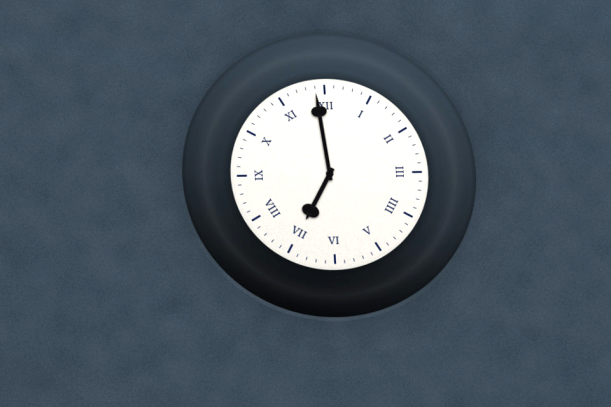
6:59
